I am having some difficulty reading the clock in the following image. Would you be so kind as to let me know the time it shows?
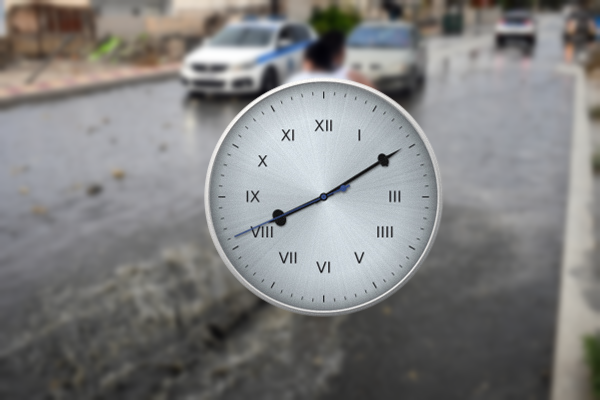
8:09:41
